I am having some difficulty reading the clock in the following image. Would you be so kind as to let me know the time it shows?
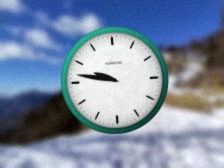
9:47
